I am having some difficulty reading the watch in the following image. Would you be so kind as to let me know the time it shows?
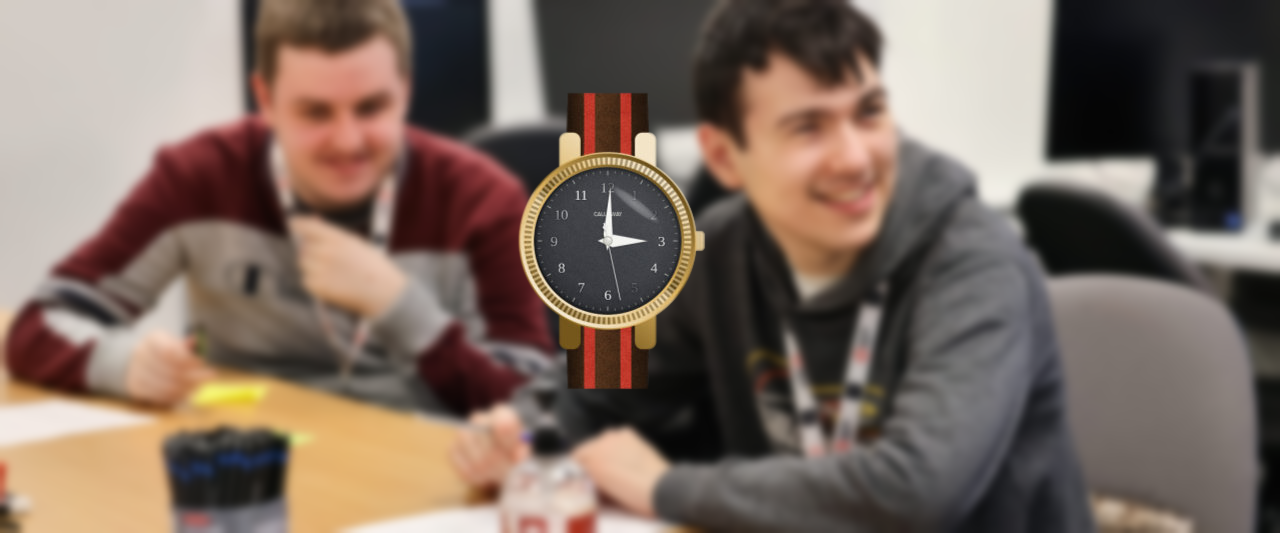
3:00:28
